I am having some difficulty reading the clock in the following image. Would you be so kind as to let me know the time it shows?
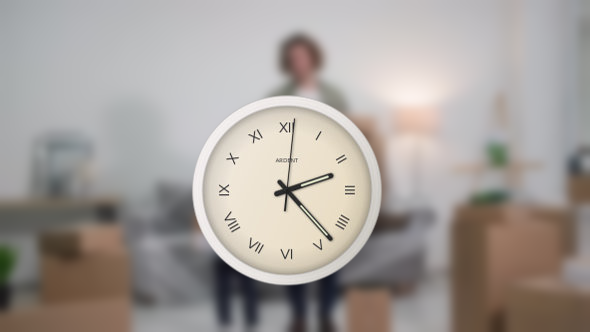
2:23:01
